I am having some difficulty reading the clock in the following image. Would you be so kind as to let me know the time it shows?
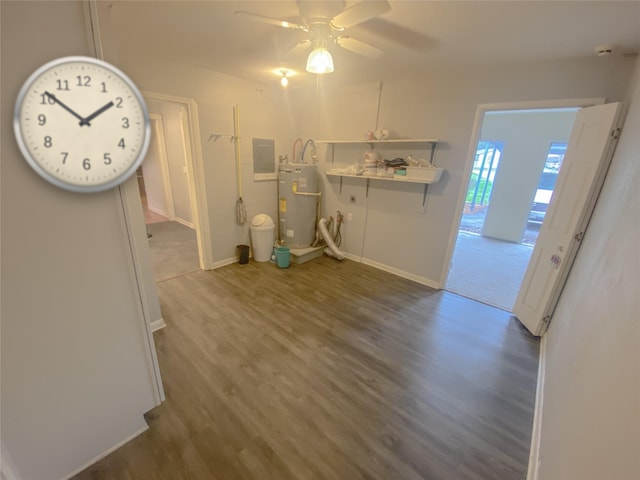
1:51
